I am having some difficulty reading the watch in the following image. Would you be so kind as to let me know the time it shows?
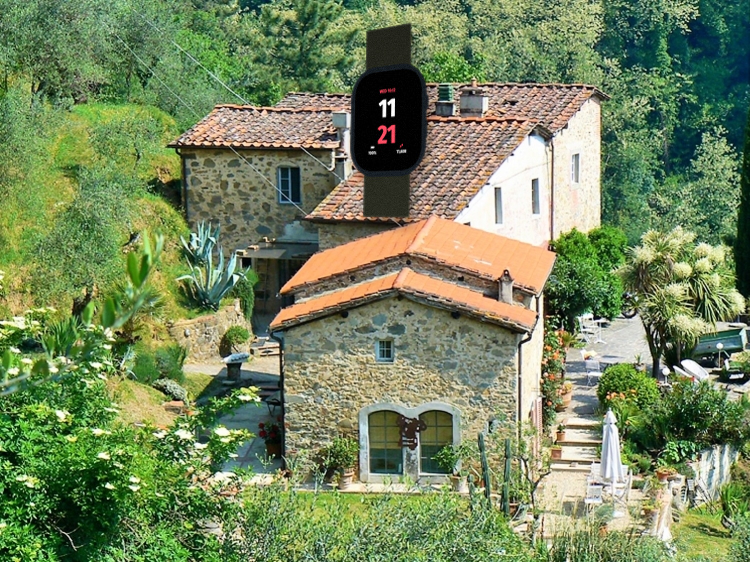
11:21
